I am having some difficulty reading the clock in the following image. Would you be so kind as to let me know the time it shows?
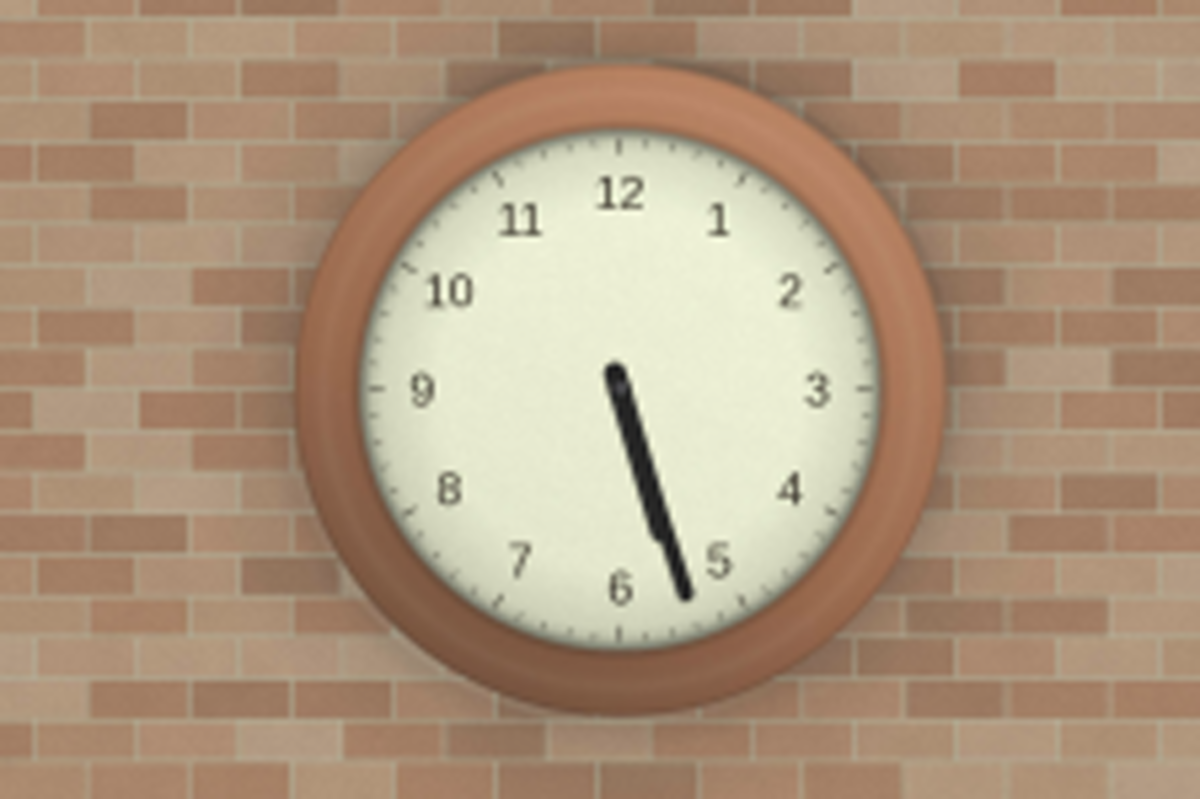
5:27
